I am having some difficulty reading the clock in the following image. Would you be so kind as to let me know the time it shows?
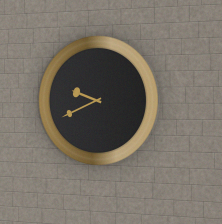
9:41
